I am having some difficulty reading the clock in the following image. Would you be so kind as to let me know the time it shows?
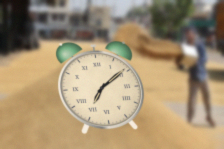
7:09
